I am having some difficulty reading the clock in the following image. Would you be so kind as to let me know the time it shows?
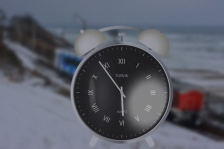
5:54
